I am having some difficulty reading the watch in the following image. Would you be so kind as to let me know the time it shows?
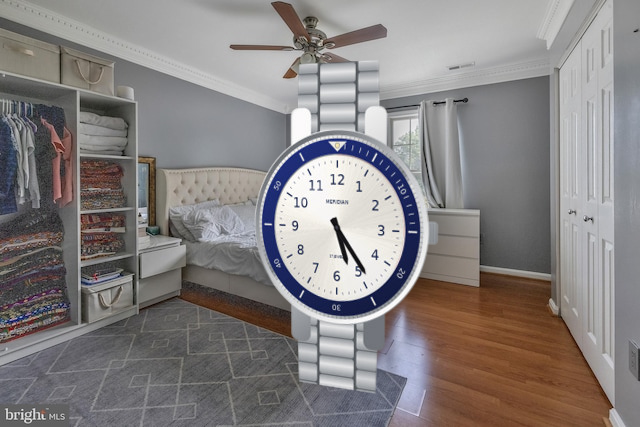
5:24
